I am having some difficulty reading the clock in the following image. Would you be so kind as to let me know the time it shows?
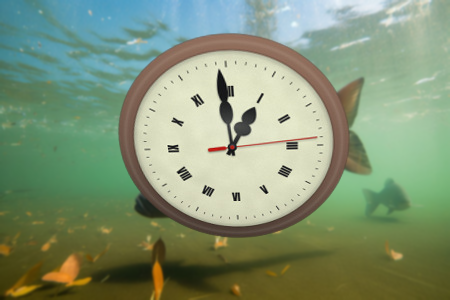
12:59:14
